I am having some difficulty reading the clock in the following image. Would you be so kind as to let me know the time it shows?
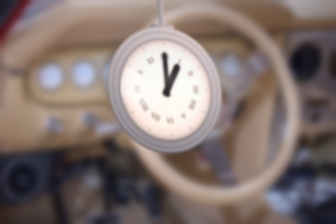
1:00
